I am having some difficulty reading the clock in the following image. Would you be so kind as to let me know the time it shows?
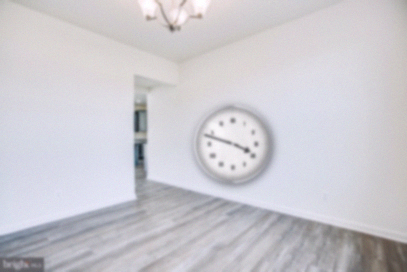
3:48
